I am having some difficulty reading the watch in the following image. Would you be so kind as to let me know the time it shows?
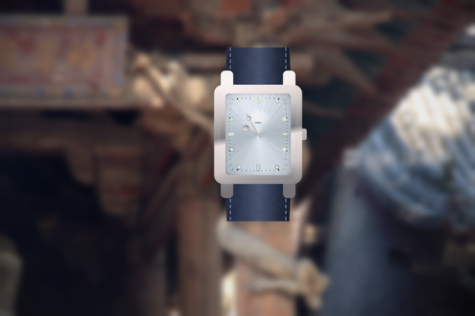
9:55
